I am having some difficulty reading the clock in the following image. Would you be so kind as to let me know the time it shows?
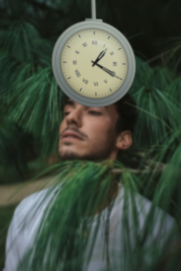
1:20
